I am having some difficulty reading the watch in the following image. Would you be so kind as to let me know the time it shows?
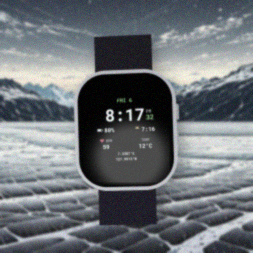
8:17
